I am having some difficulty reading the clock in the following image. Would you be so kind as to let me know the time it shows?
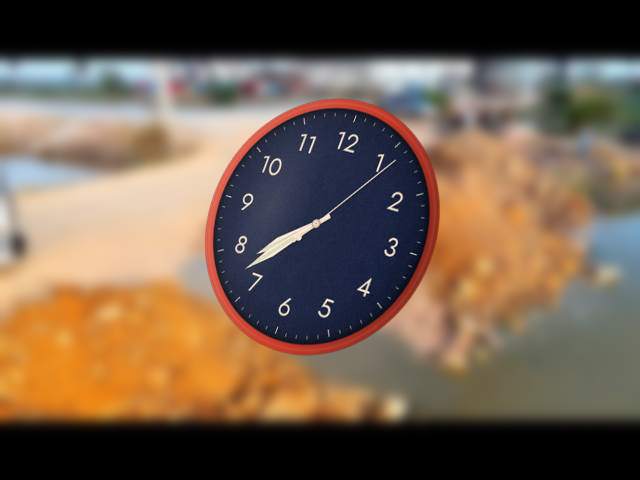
7:37:06
